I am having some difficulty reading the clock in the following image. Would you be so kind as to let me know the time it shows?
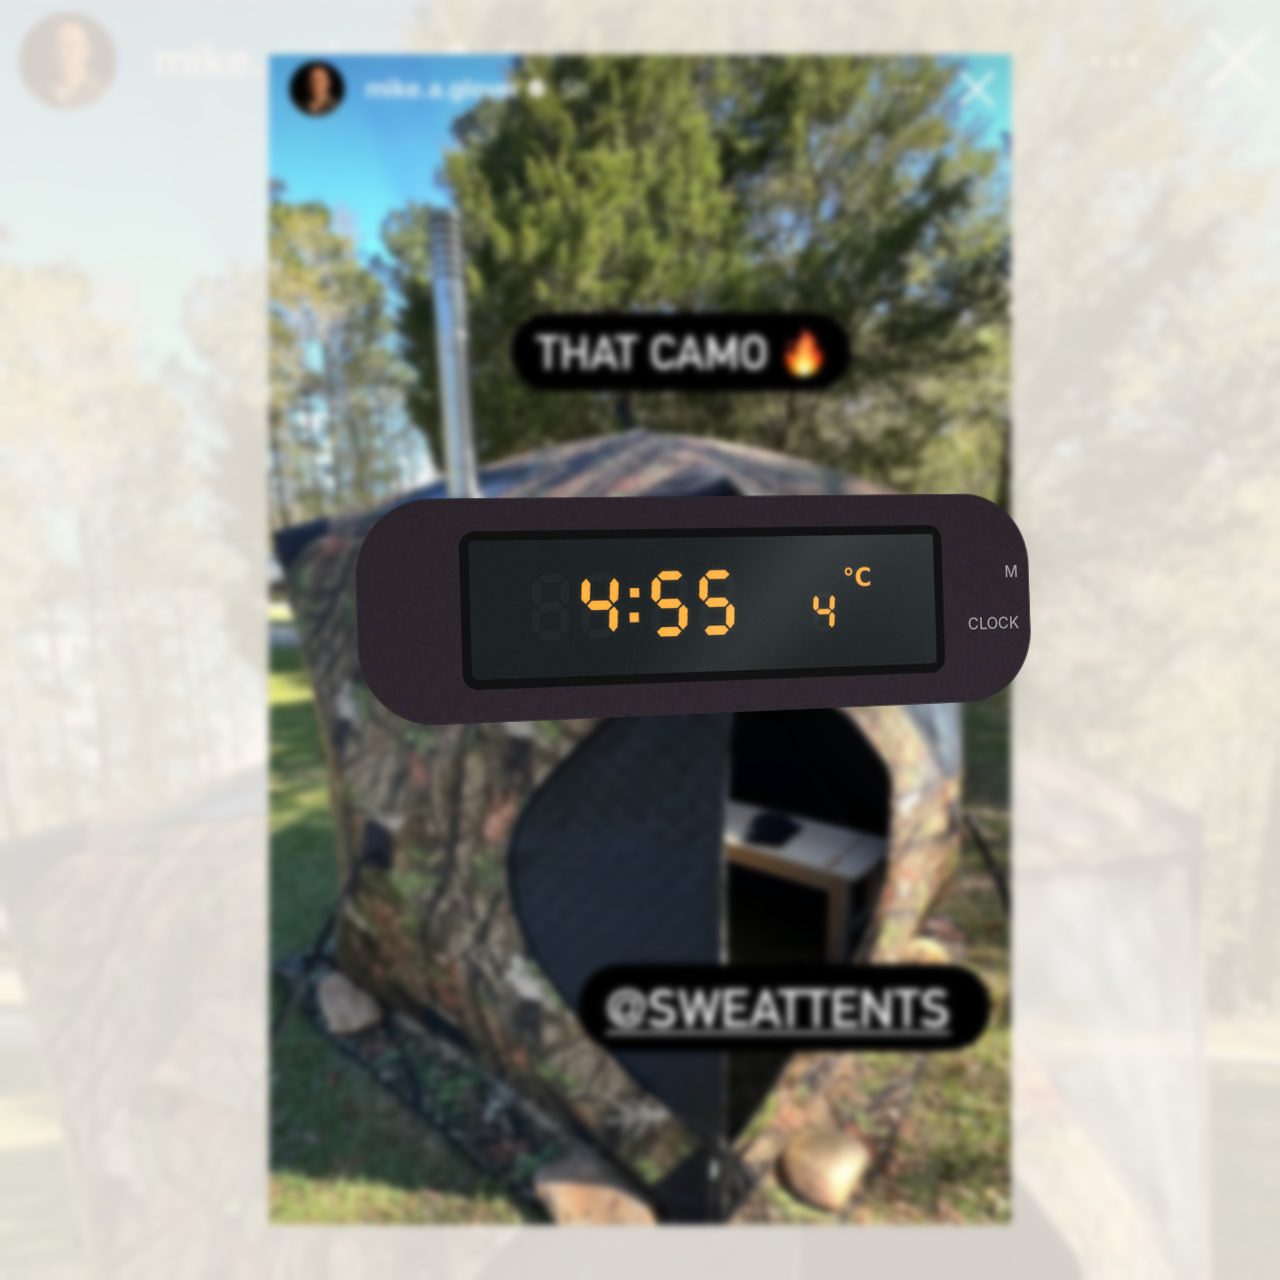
4:55
